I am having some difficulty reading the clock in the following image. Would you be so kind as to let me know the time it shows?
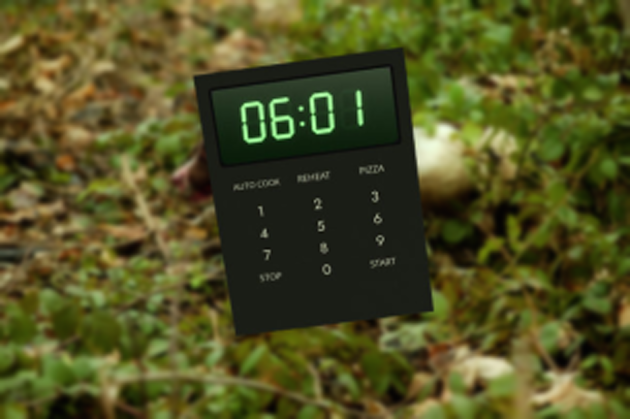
6:01
